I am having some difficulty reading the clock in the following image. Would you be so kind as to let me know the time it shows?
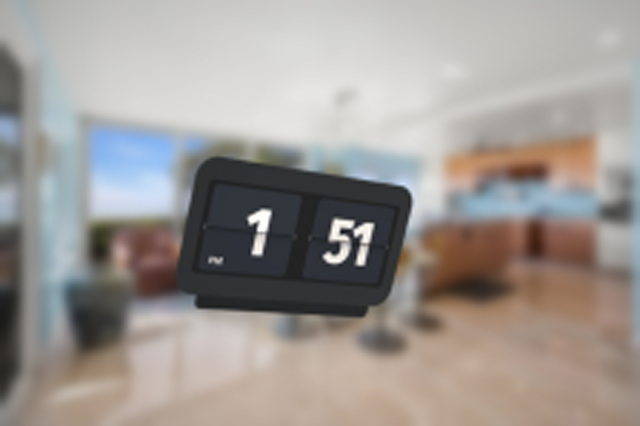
1:51
